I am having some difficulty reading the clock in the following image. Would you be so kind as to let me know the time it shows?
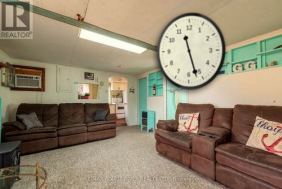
11:27
